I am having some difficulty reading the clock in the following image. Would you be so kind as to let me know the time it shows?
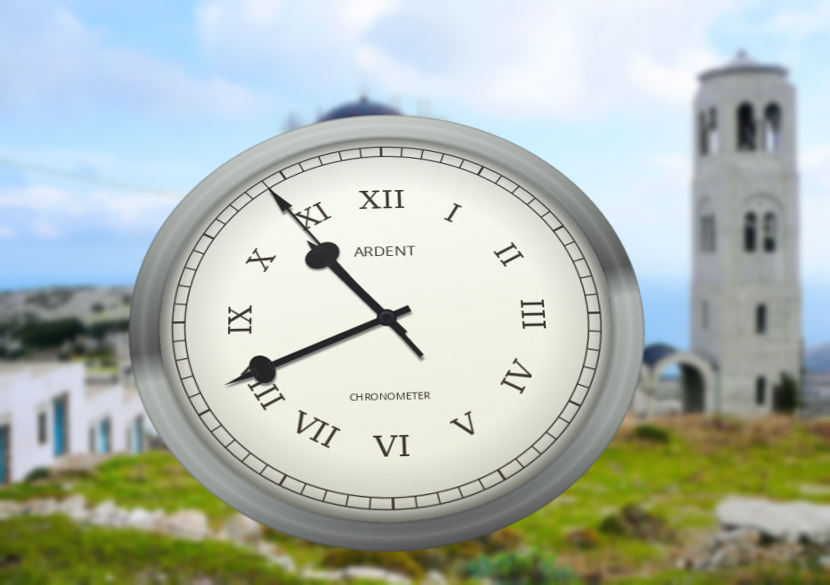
10:40:54
